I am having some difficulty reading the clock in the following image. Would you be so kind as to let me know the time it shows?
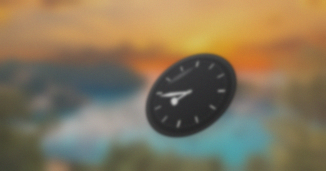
7:44
